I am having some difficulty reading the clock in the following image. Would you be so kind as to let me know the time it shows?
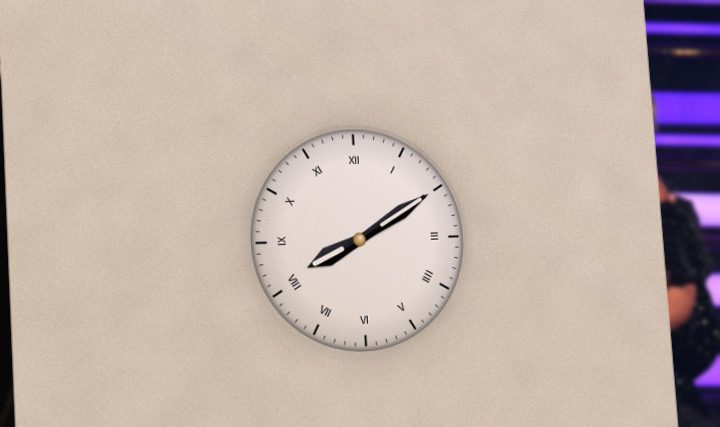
8:10
